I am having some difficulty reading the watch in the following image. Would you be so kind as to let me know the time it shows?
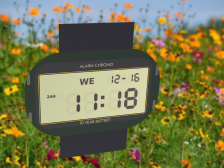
11:18
